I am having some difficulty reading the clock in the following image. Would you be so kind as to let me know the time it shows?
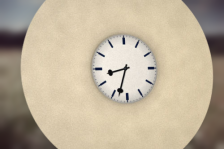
8:33
